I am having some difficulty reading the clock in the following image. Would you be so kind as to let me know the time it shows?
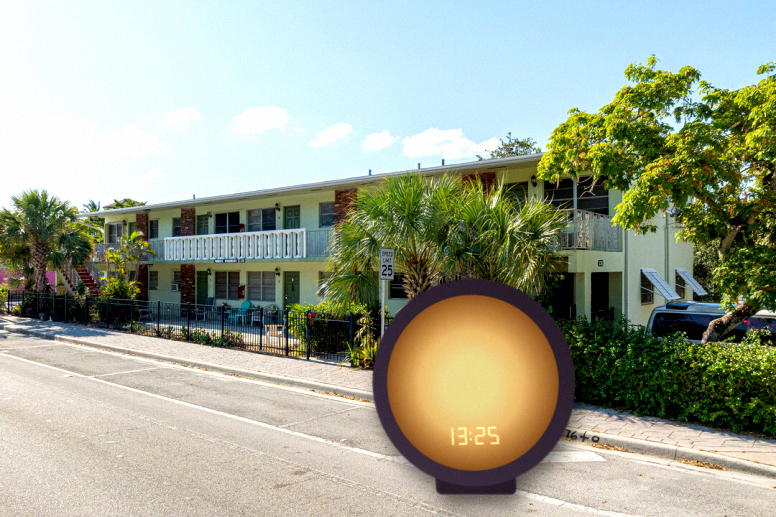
13:25
